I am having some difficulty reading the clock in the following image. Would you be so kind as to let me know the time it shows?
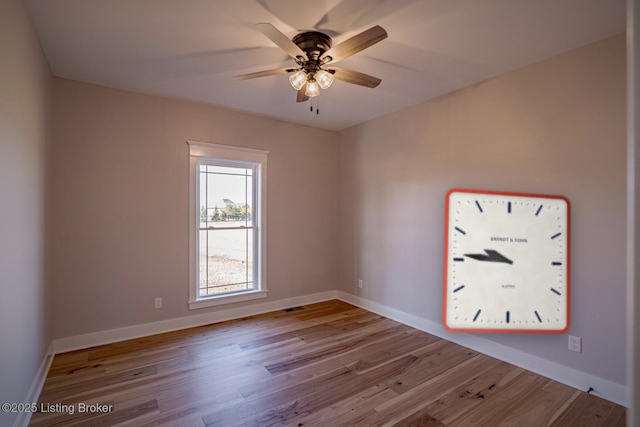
9:46
